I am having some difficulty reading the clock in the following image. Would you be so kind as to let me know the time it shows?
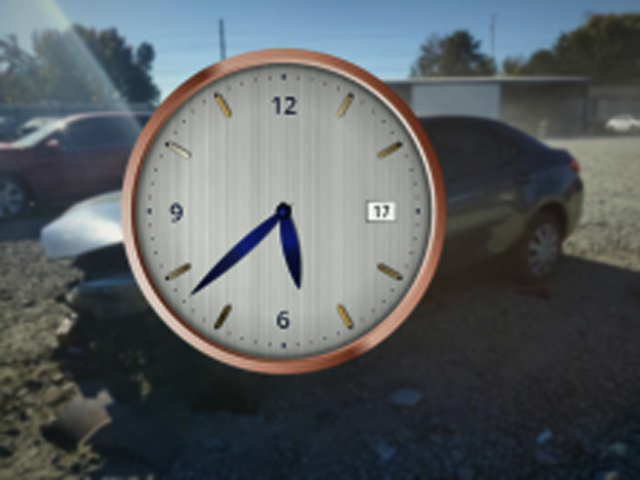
5:38
